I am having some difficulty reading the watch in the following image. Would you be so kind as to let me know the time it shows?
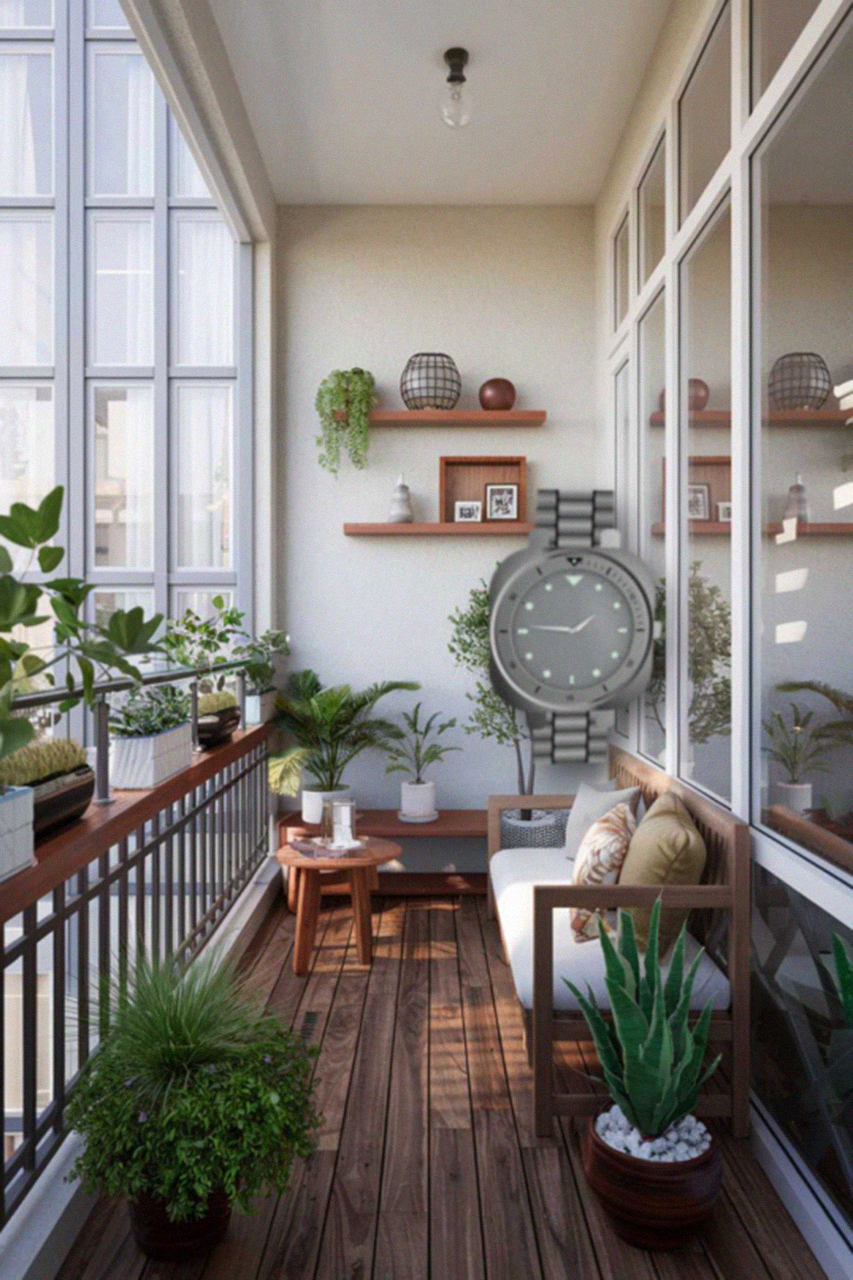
1:46
